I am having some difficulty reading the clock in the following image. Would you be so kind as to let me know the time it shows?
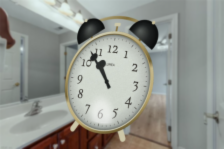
10:53
